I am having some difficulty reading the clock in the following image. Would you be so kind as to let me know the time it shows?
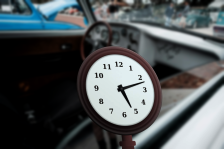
5:12
